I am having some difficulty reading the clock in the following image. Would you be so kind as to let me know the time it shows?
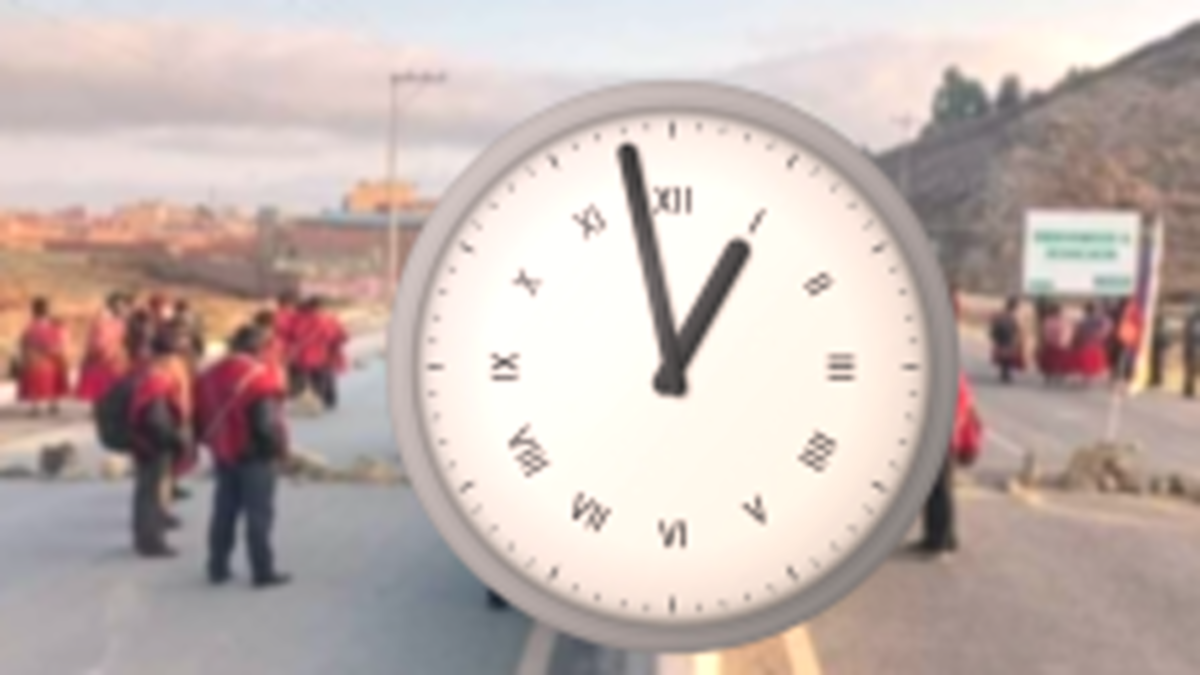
12:58
